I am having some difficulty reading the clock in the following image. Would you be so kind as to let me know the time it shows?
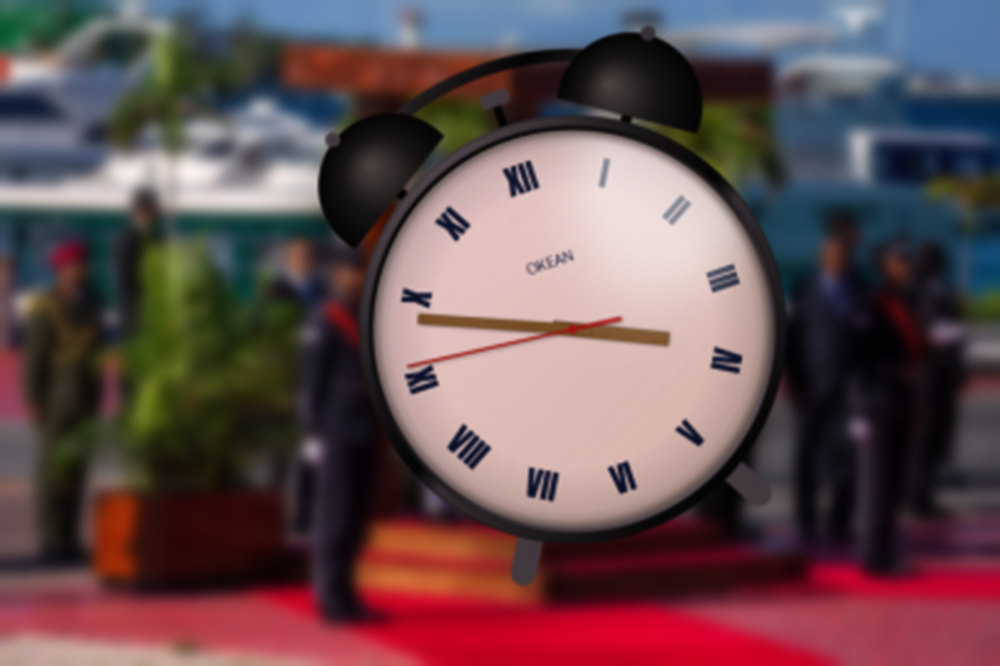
3:48:46
